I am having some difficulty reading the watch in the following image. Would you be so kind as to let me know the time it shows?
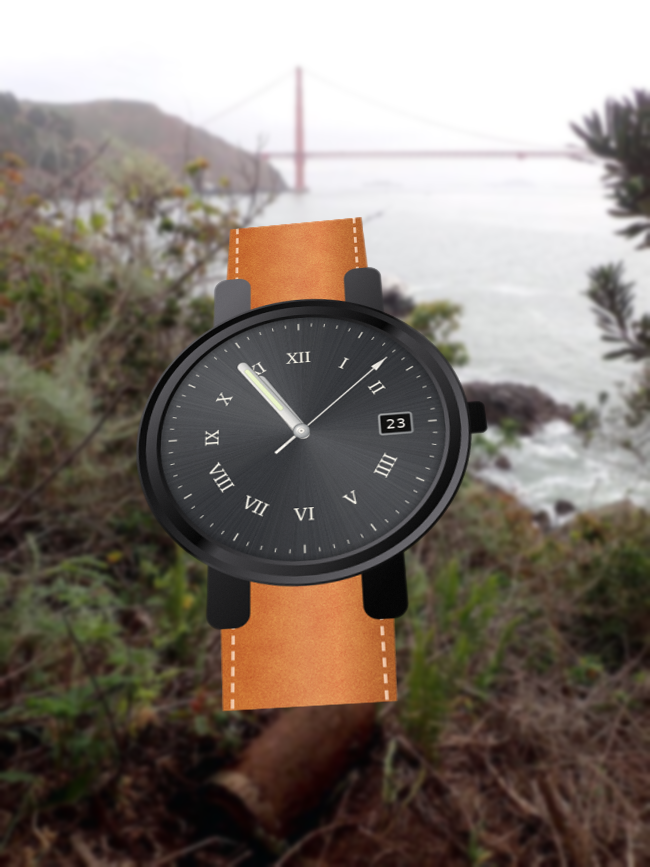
10:54:08
